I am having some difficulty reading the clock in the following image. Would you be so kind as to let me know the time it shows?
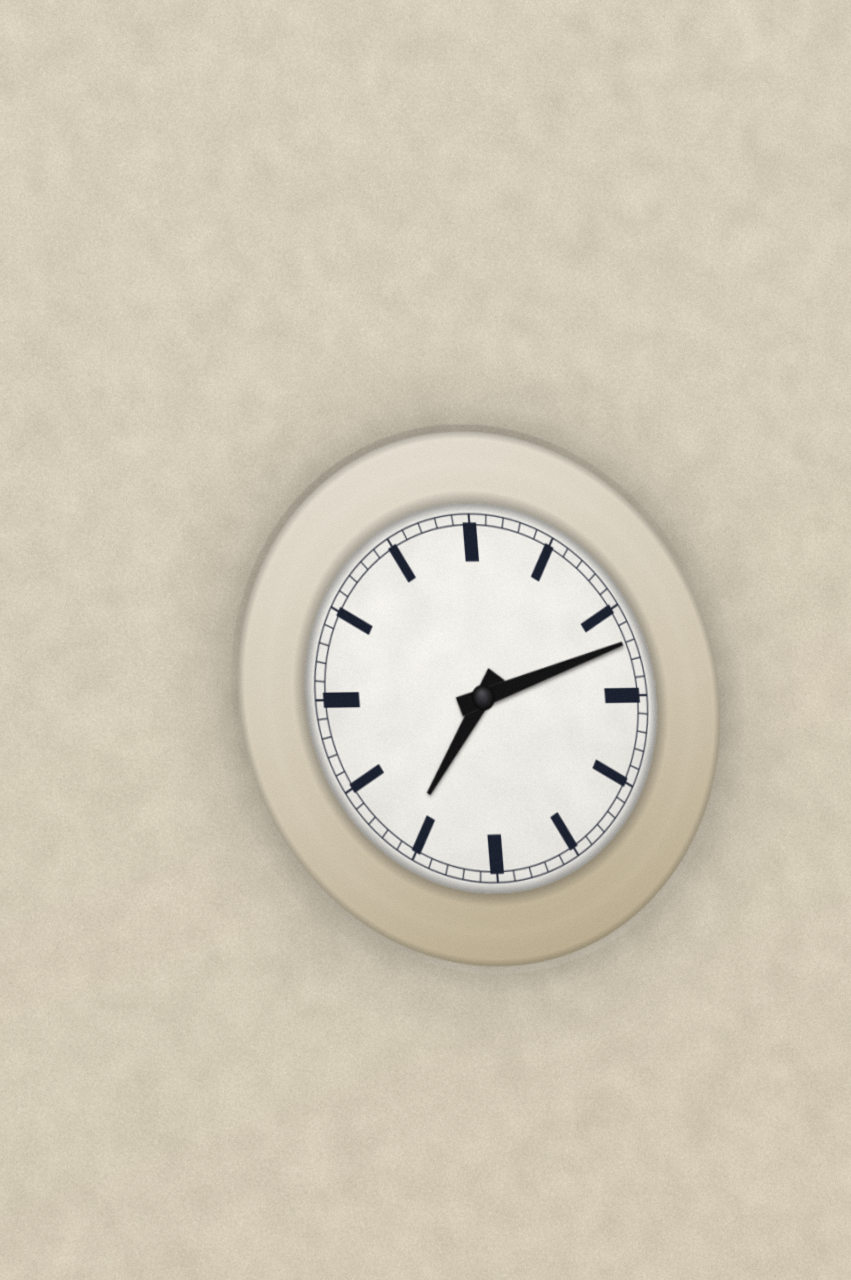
7:12
